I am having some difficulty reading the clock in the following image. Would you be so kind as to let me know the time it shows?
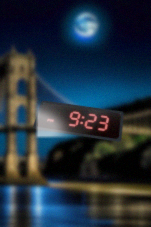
9:23
